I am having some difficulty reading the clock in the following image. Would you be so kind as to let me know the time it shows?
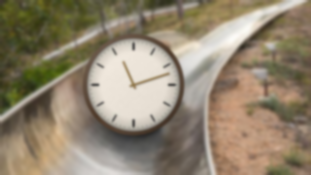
11:12
